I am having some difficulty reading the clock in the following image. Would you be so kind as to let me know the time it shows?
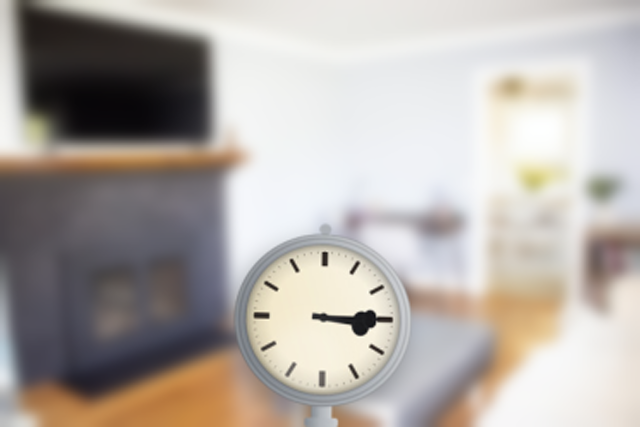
3:15
